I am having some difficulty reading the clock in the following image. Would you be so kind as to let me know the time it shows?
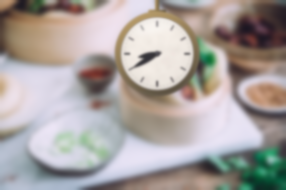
8:40
